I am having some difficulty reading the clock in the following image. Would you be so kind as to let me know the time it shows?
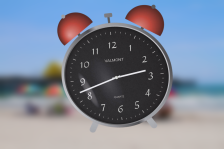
2:42
